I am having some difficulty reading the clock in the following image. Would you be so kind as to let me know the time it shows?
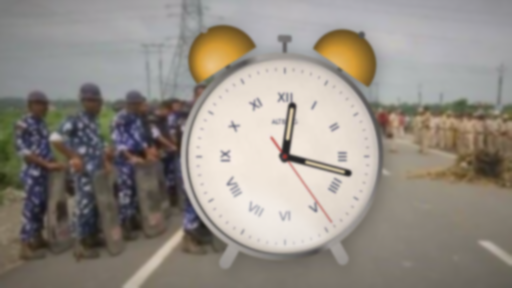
12:17:24
